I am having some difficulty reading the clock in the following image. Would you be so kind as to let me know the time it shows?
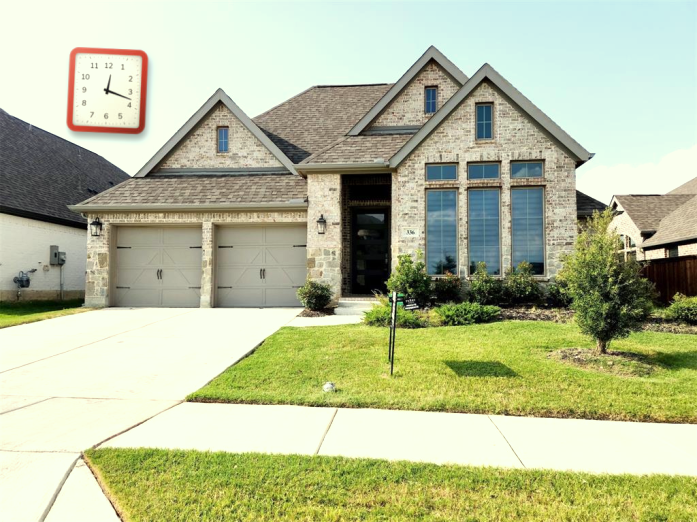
12:18
